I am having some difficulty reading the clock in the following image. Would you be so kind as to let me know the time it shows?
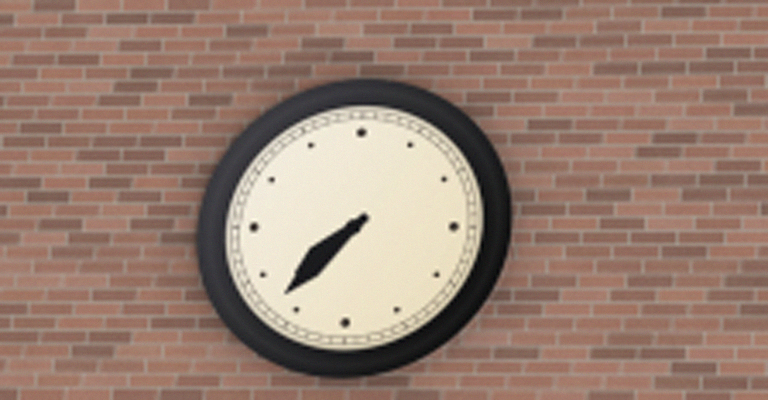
7:37
